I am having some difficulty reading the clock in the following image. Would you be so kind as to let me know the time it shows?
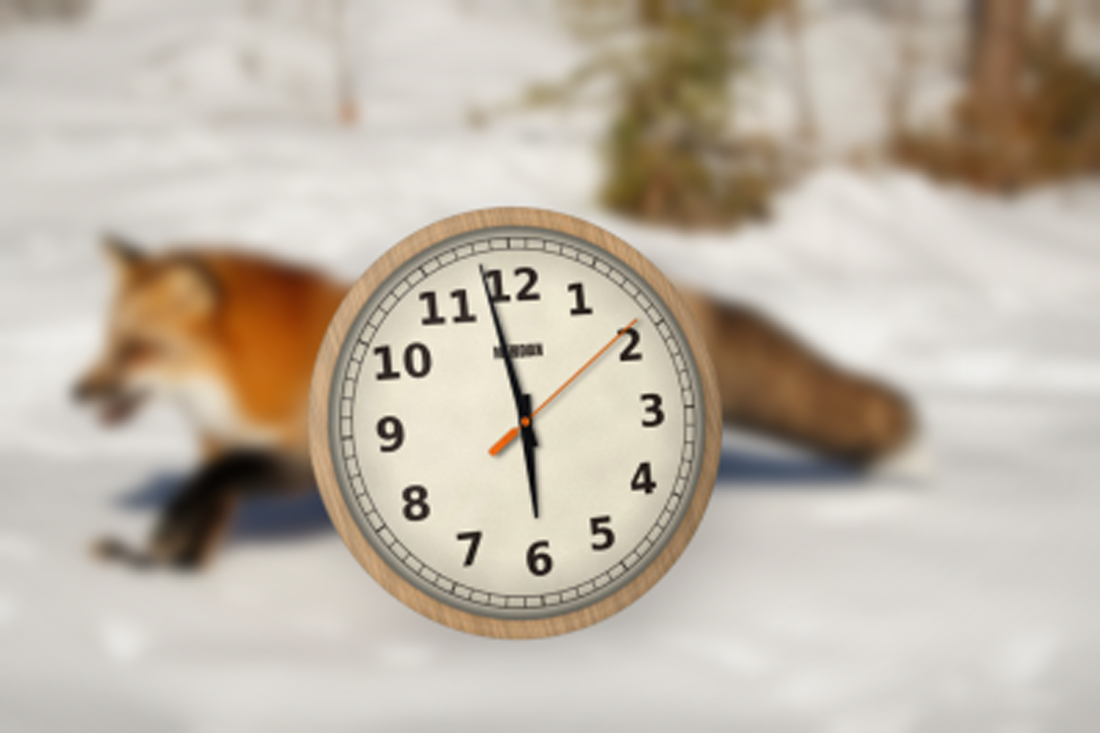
5:58:09
